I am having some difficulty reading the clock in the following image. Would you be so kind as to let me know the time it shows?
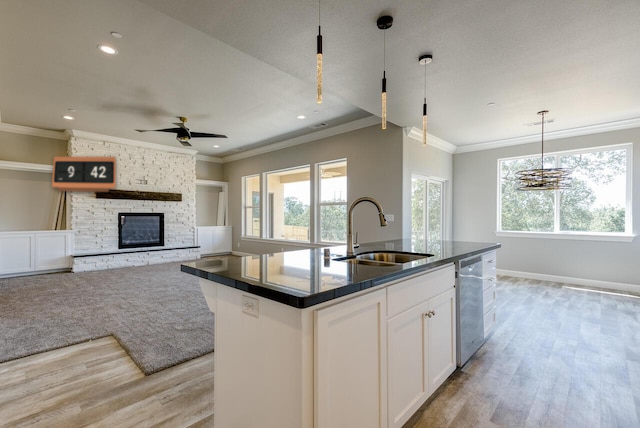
9:42
